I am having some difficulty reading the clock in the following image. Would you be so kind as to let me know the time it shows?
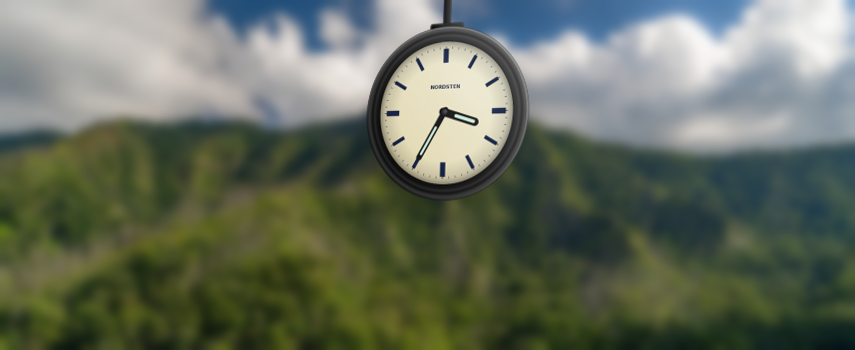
3:35
